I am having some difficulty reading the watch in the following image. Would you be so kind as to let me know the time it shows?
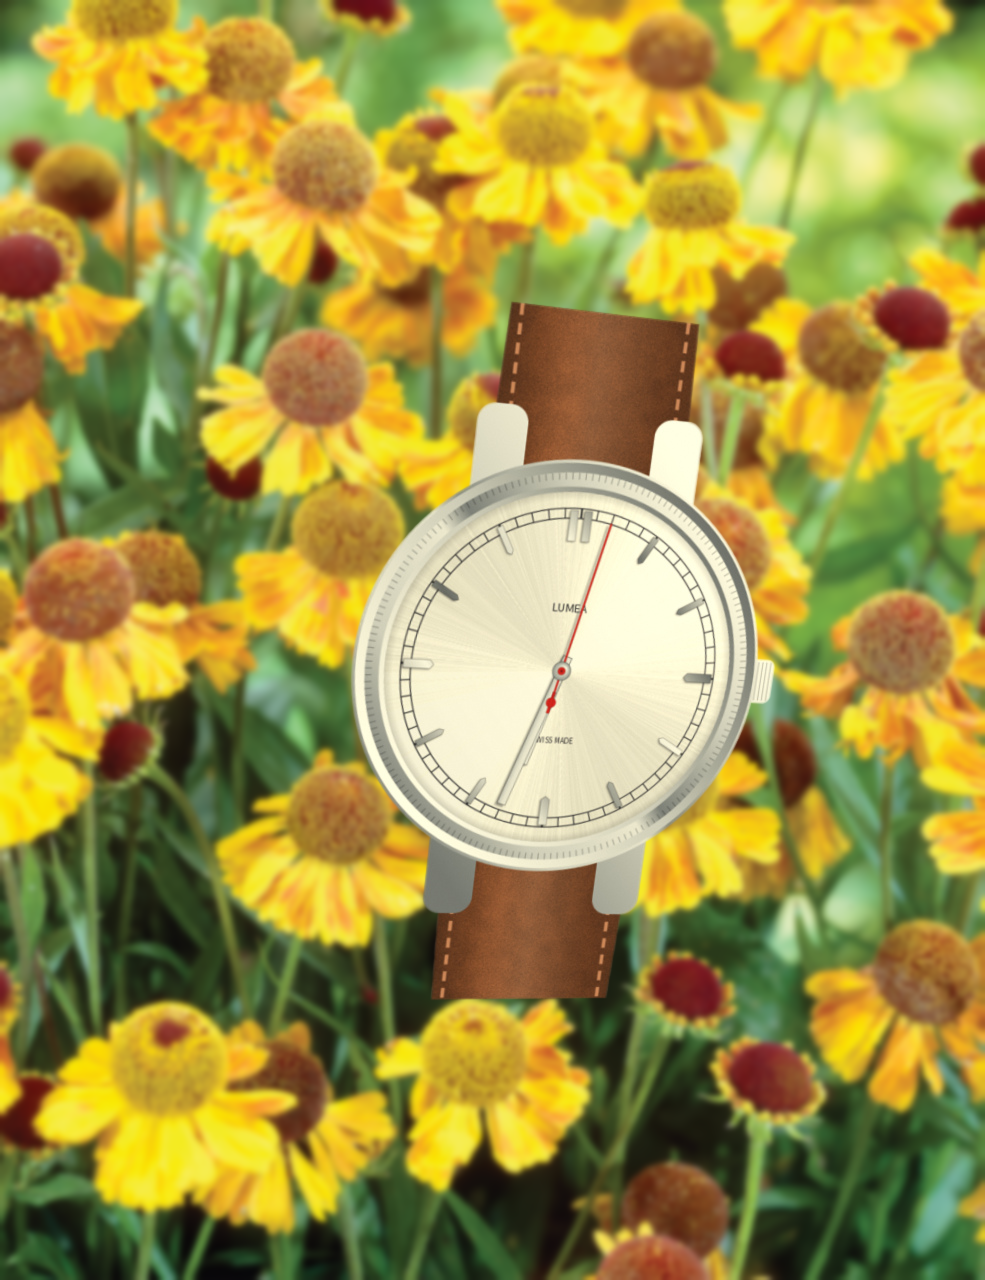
6:33:02
